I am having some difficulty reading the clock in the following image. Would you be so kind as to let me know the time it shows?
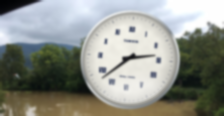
2:38
